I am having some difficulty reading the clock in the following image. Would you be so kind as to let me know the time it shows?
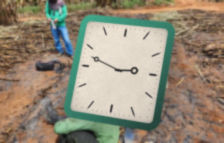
2:48
